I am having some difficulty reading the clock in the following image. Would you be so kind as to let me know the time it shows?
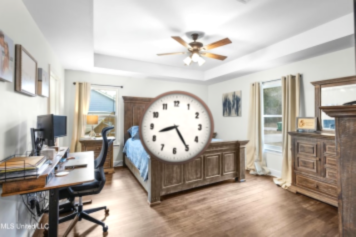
8:25
